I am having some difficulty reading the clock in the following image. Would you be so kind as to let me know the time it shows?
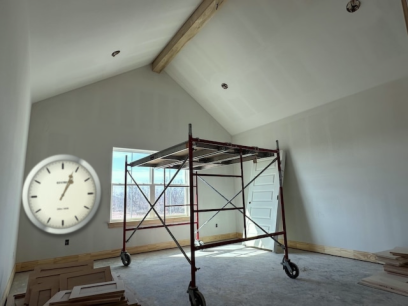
1:04
